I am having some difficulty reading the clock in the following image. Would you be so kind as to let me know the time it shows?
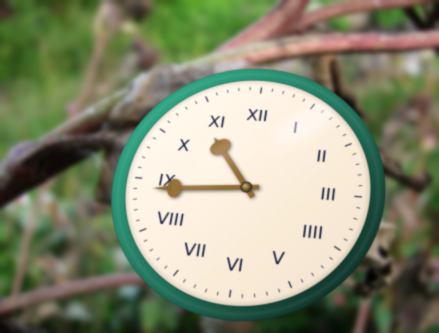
10:44
